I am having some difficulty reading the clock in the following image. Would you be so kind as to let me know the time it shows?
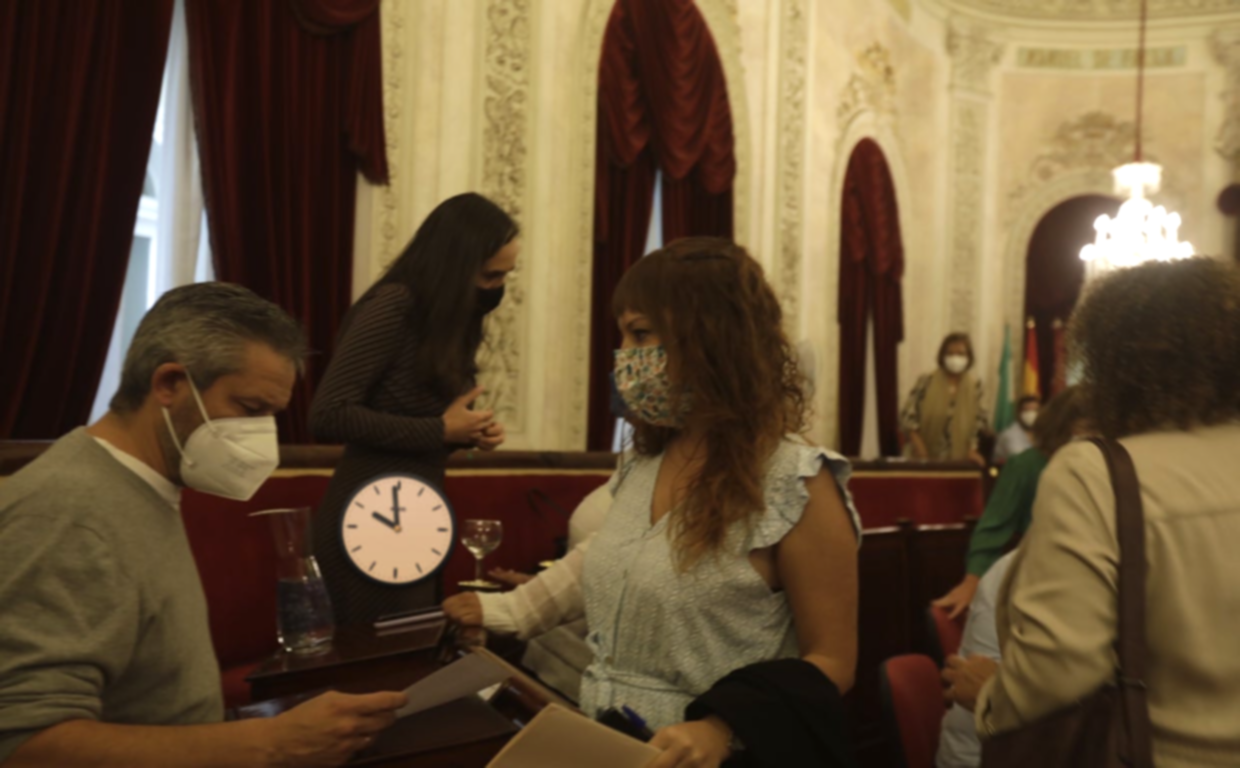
9:59
